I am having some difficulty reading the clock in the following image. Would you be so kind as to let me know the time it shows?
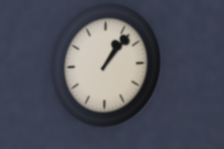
1:07
